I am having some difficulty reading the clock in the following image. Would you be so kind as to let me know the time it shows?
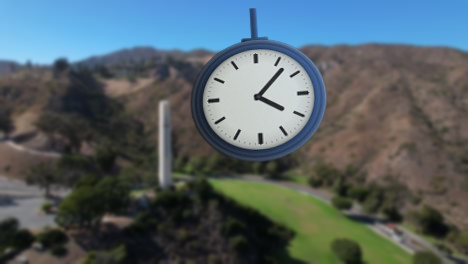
4:07
